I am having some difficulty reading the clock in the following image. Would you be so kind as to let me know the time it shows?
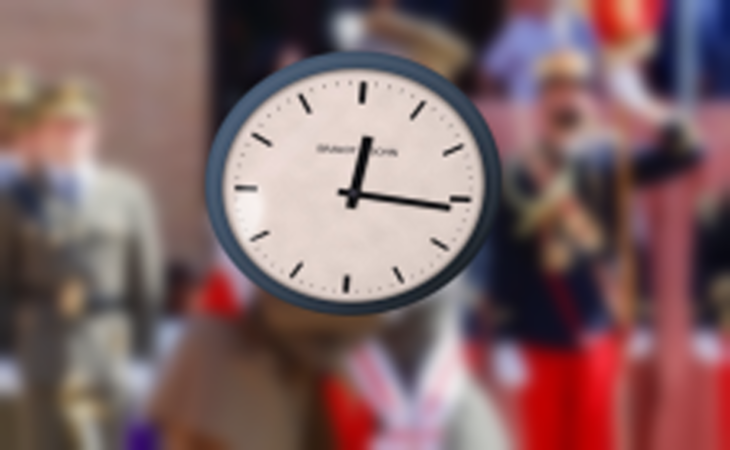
12:16
